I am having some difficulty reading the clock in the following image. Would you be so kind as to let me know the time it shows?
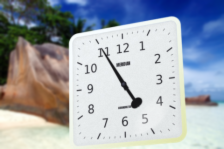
4:55
